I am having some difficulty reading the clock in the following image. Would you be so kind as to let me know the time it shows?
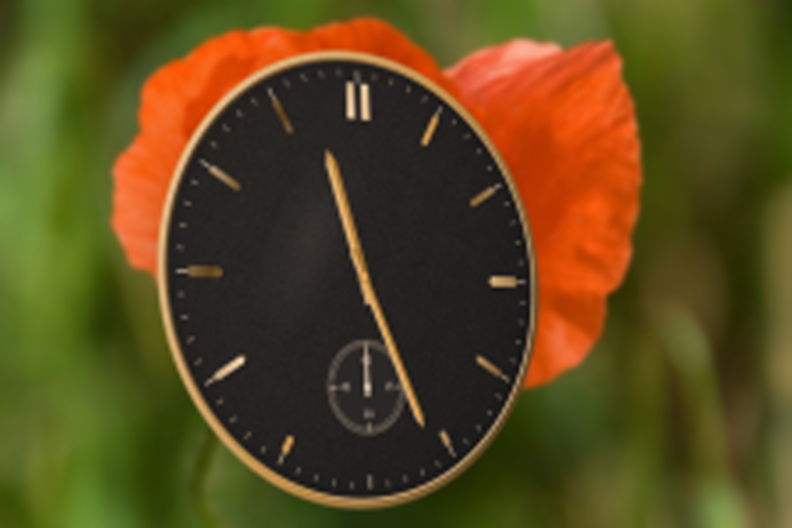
11:26
